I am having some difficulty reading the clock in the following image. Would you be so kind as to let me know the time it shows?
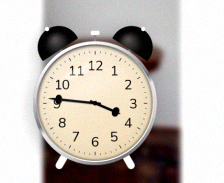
3:46
